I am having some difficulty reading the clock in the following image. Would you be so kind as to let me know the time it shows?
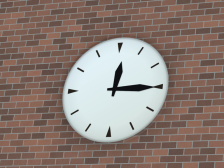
12:15
